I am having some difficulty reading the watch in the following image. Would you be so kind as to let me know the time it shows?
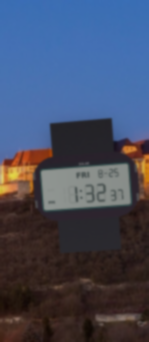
1:32:37
